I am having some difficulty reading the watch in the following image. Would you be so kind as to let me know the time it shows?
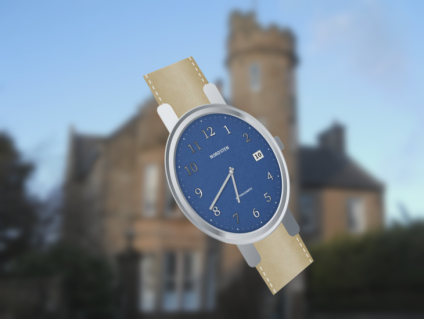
6:41
